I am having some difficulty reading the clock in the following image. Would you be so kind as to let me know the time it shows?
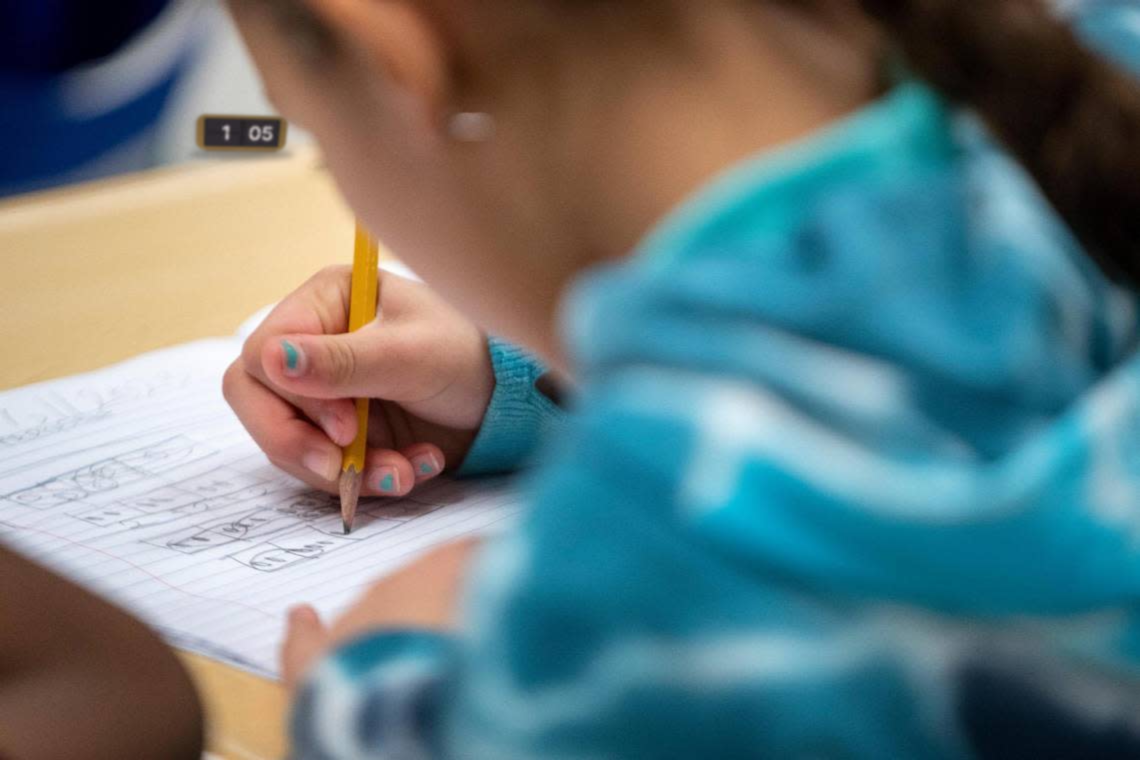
1:05
